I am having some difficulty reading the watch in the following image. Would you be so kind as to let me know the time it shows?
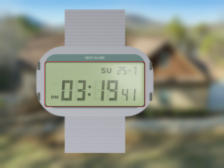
3:19:41
